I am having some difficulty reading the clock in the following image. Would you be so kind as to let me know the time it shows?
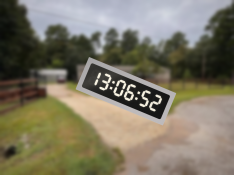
13:06:52
